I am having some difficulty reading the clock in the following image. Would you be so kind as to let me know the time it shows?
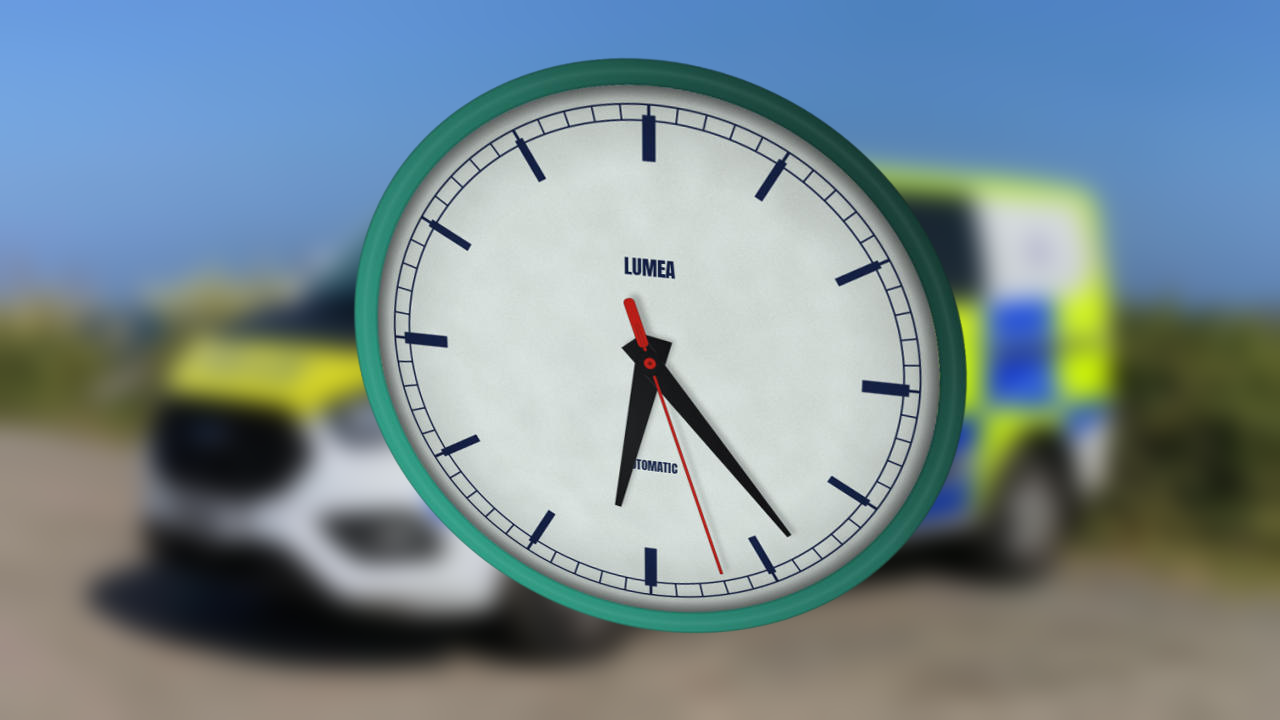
6:23:27
